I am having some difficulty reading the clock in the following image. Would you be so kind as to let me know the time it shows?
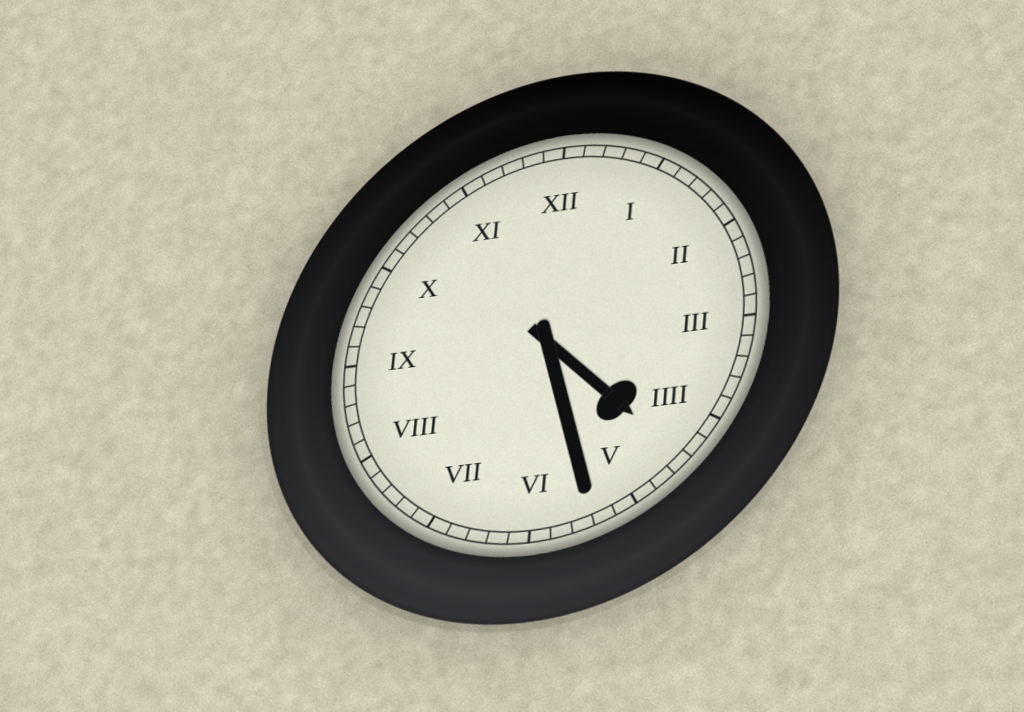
4:27
